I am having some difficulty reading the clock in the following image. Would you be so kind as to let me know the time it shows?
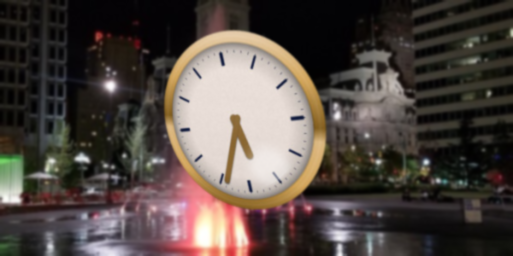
5:34
